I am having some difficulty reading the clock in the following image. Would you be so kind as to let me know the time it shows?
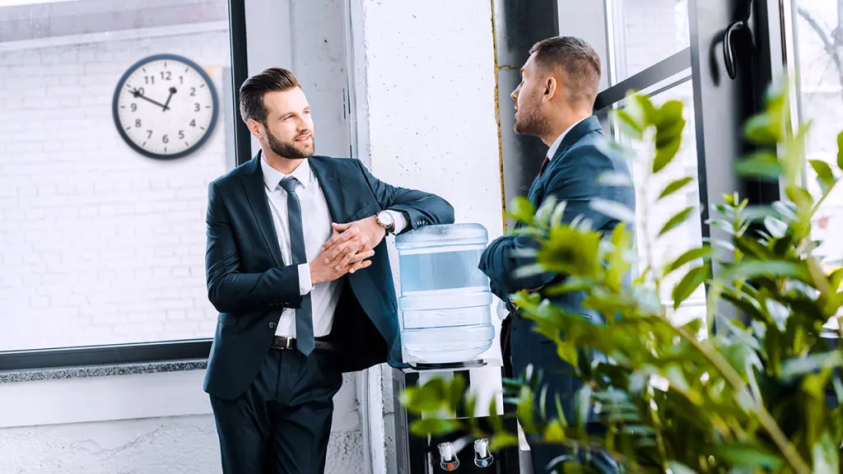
12:49
